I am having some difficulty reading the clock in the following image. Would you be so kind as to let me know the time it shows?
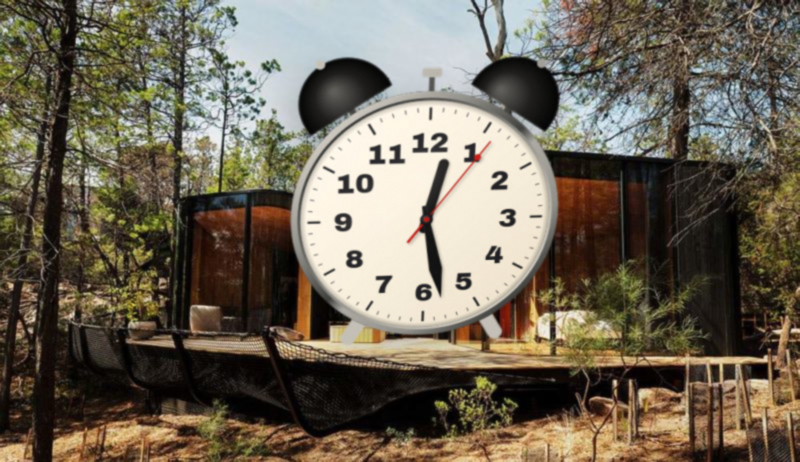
12:28:06
